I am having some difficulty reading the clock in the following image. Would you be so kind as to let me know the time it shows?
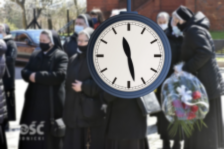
11:28
